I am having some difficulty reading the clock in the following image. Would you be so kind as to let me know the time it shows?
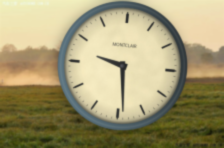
9:29
